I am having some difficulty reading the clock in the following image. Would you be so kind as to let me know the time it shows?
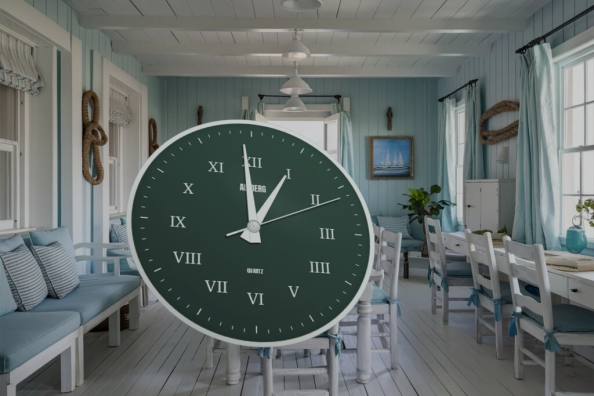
12:59:11
